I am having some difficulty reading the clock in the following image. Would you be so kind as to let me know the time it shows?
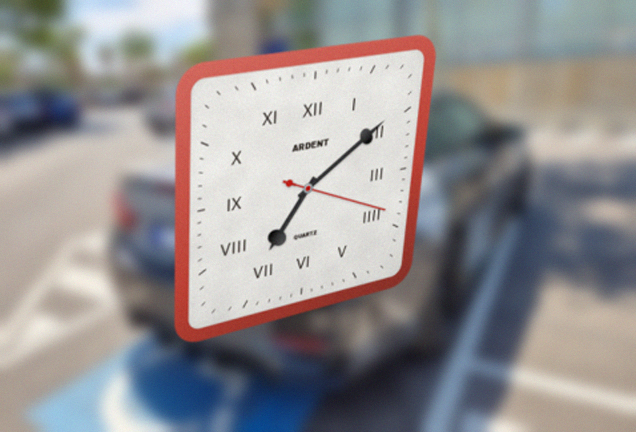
7:09:19
